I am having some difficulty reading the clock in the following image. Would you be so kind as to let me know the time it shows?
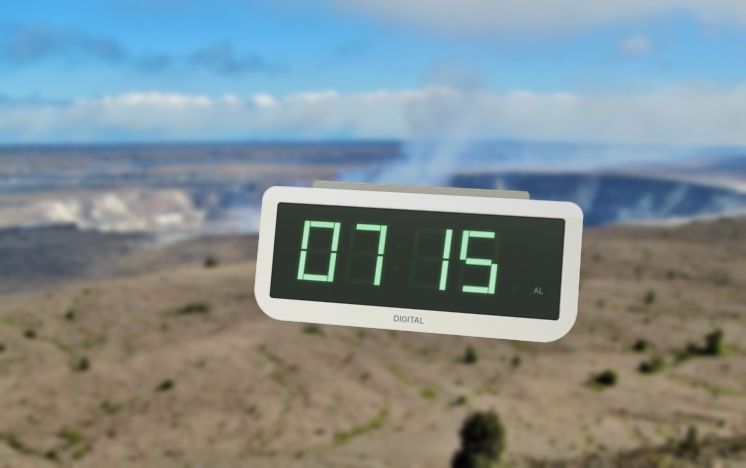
7:15
